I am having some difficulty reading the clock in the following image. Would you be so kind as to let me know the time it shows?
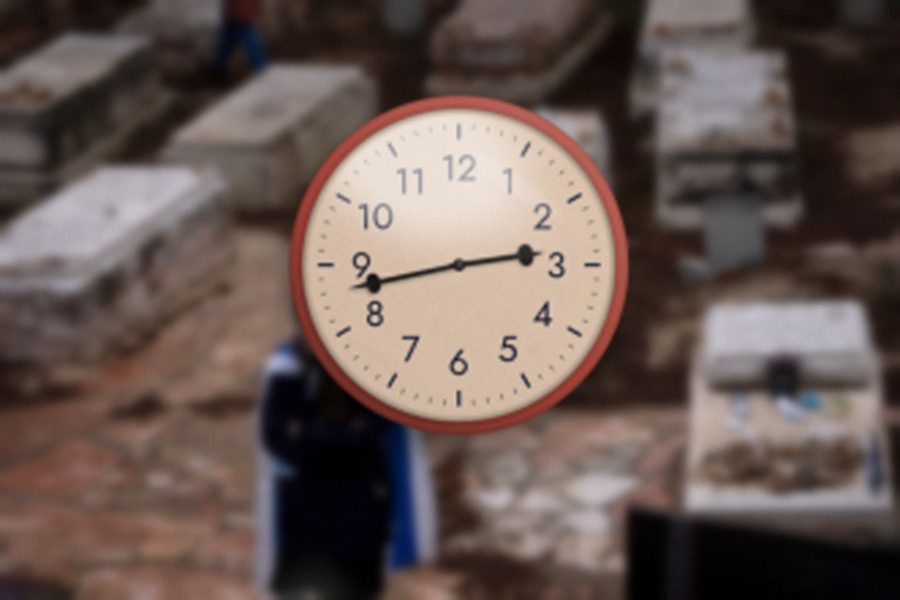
2:43
